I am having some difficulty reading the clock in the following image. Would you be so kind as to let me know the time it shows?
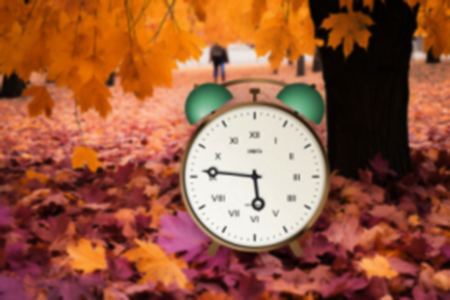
5:46
